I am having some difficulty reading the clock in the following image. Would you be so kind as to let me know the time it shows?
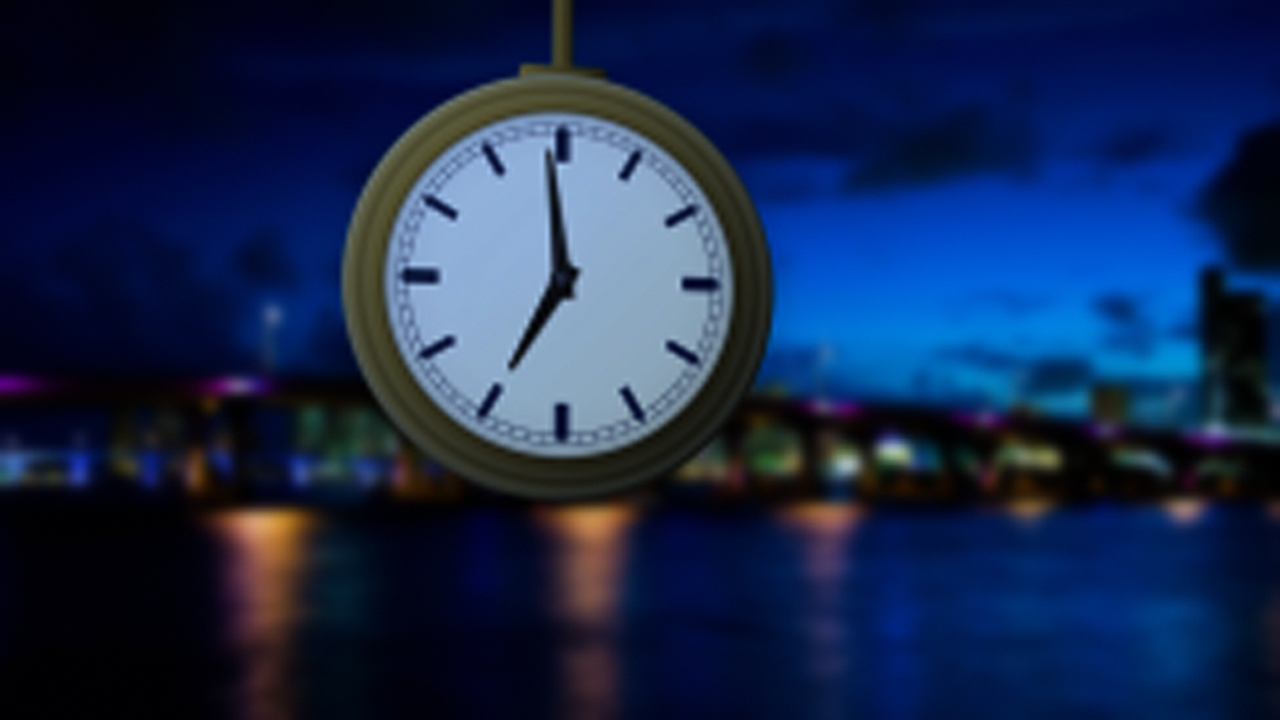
6:59
